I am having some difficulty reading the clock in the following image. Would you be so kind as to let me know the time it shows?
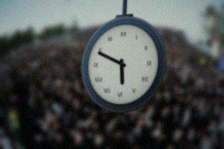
5:49
